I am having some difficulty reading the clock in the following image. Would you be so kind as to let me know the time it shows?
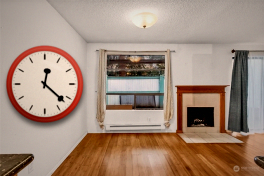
12:22
